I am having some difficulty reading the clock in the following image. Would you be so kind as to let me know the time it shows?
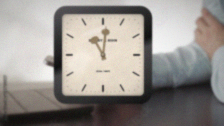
11:01
